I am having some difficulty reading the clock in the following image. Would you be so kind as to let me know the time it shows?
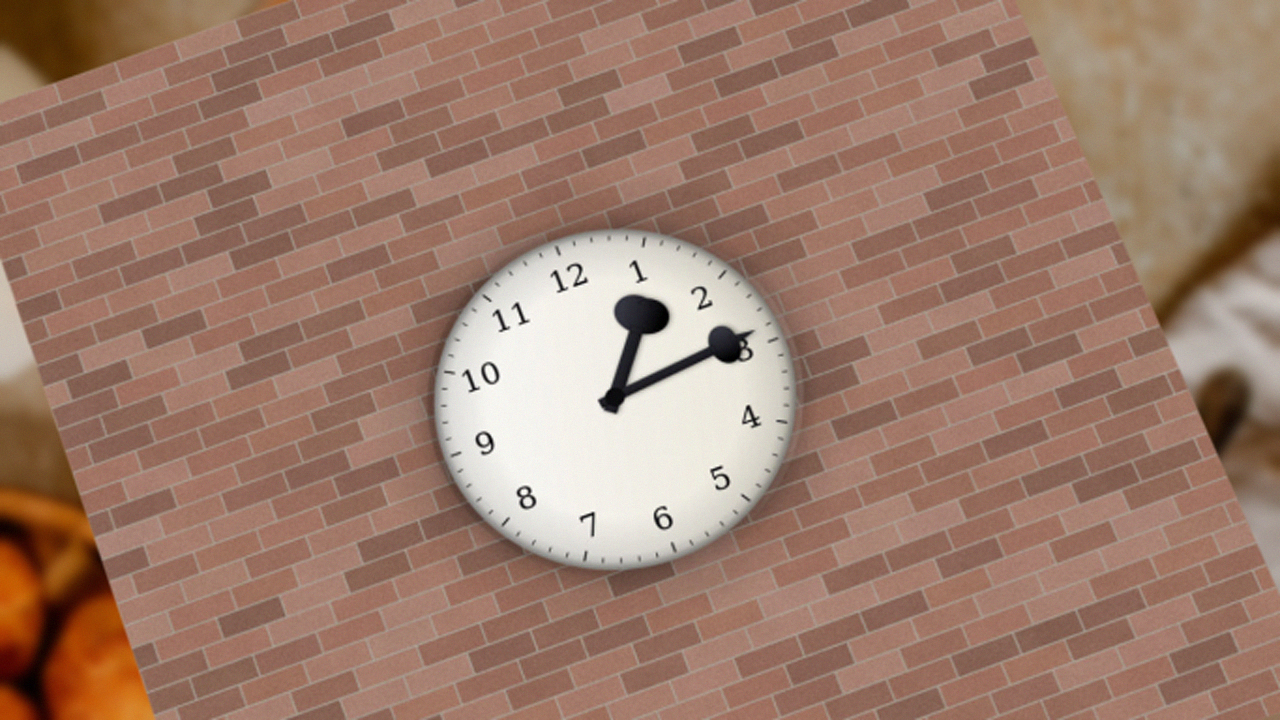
1:14
